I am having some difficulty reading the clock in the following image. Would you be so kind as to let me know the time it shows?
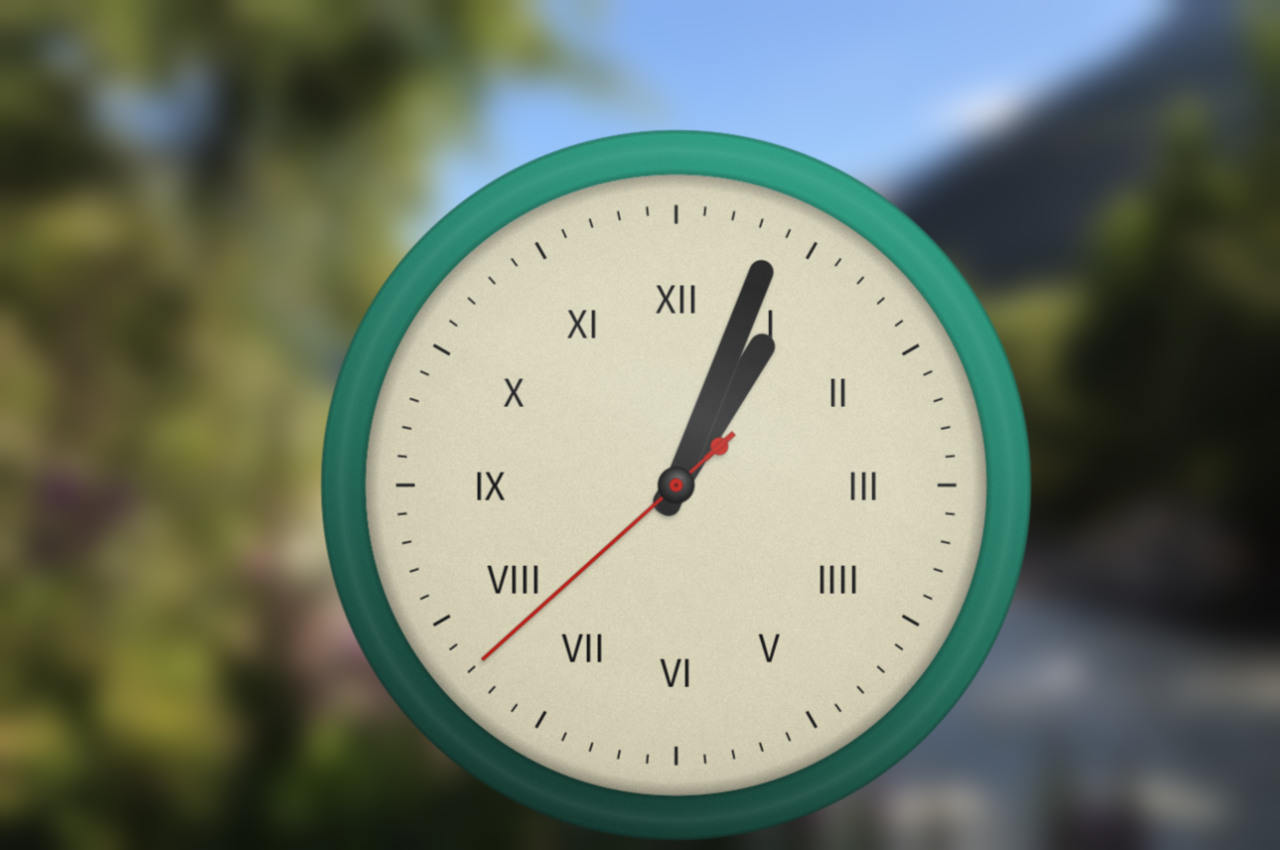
1:03:38
